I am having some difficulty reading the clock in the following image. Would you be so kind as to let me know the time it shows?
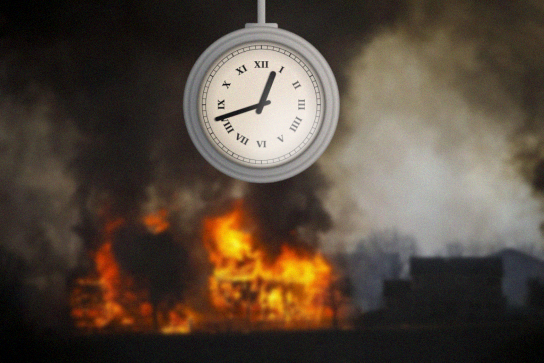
12:42
